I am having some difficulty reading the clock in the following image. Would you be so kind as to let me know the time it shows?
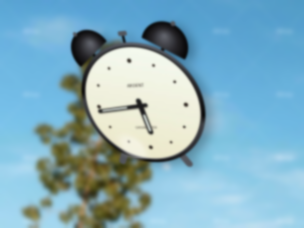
5:44
